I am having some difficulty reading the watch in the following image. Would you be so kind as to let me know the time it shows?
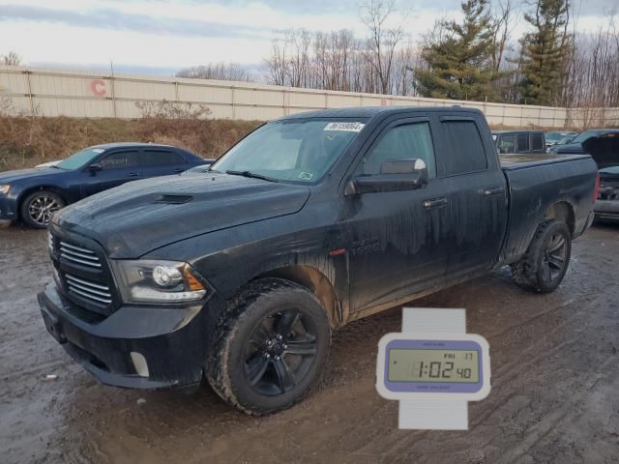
1:02:40
